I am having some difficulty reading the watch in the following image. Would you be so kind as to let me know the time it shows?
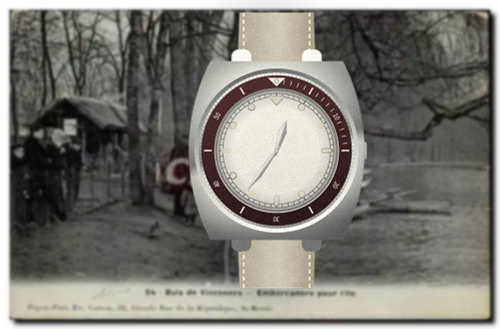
12:36
